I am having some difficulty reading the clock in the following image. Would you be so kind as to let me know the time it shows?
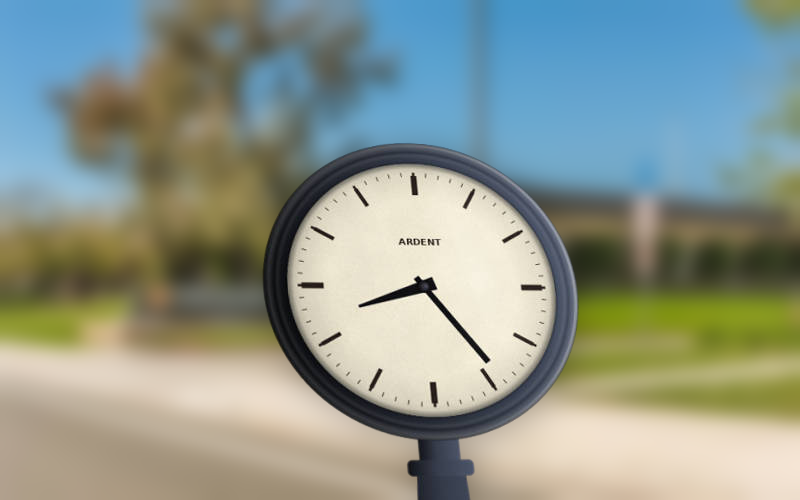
8:24
